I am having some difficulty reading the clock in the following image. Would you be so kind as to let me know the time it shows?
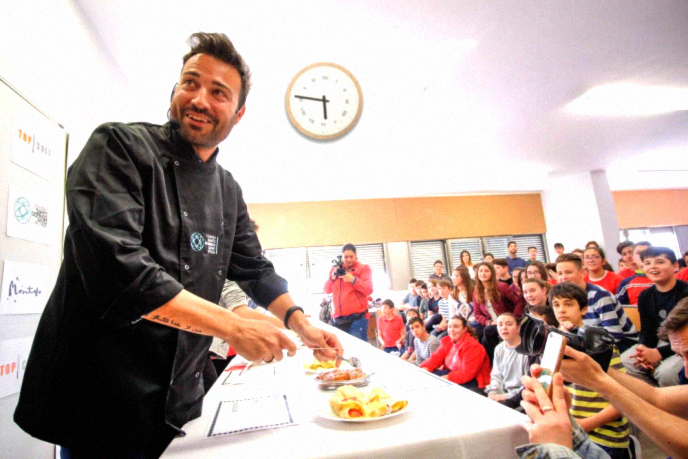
5:46
